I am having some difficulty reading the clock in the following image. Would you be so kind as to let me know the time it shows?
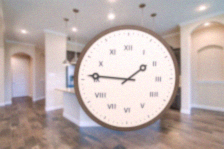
1:46
